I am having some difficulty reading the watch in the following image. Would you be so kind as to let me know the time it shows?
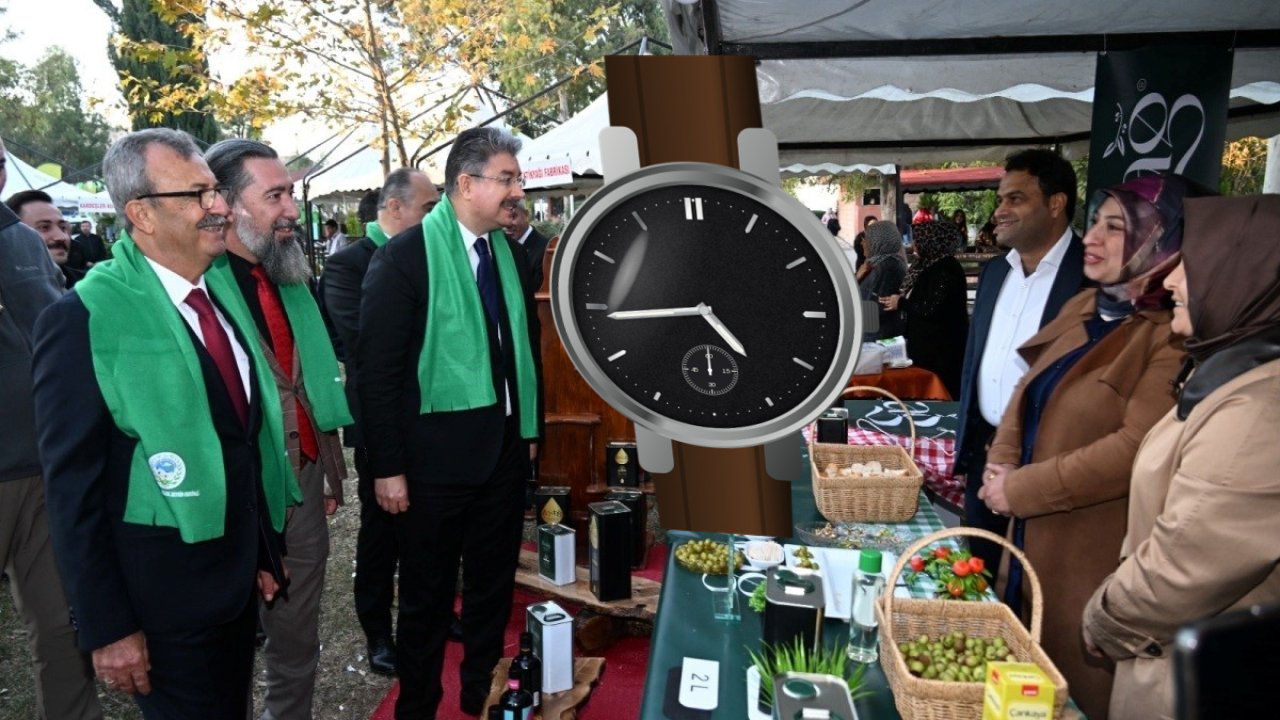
4:44
